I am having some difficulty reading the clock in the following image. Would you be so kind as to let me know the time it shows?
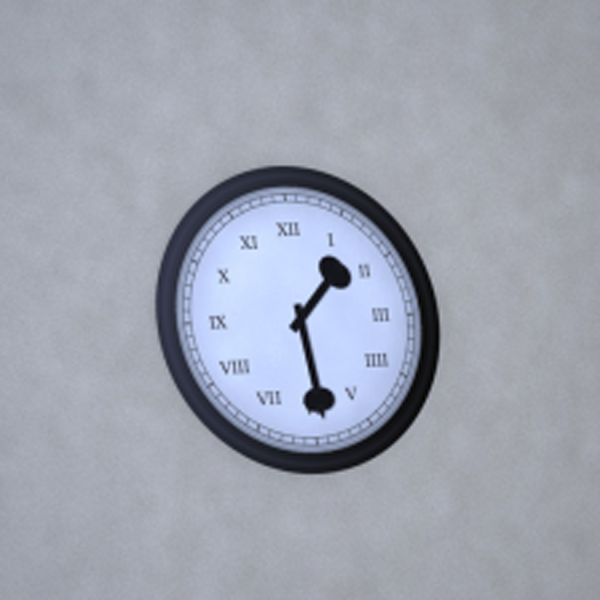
1:29
